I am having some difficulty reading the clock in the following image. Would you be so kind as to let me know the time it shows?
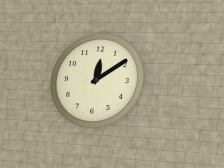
12:09
